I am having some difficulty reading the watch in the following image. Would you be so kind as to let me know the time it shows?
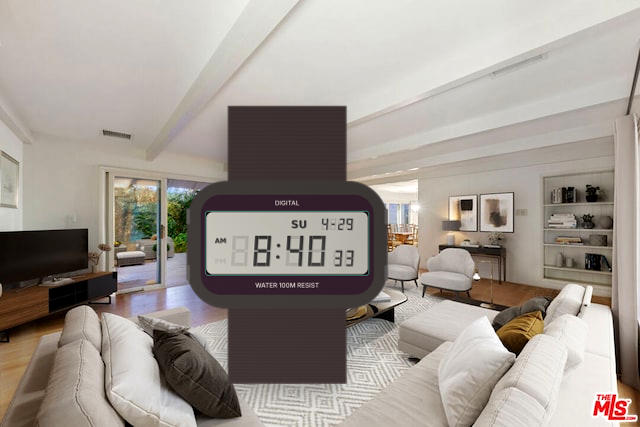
8:40:33
